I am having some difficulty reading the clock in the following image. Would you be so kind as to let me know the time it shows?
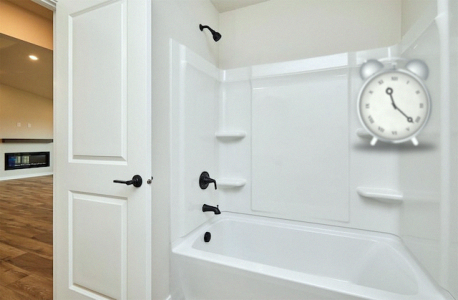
11:22
